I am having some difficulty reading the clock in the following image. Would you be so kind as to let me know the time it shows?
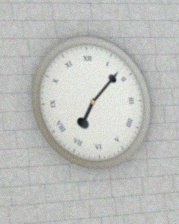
7:08
